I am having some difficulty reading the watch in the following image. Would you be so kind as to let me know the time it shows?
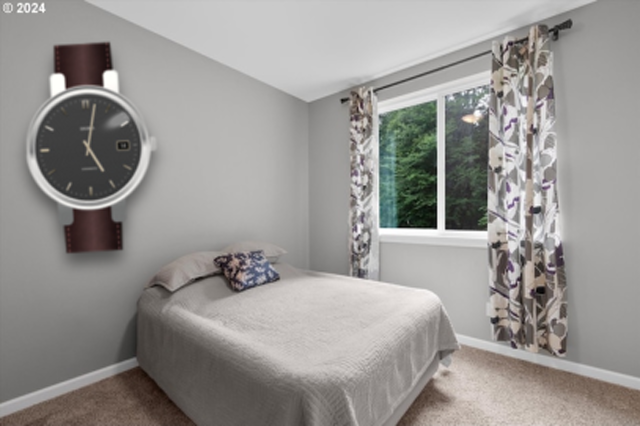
5:02
